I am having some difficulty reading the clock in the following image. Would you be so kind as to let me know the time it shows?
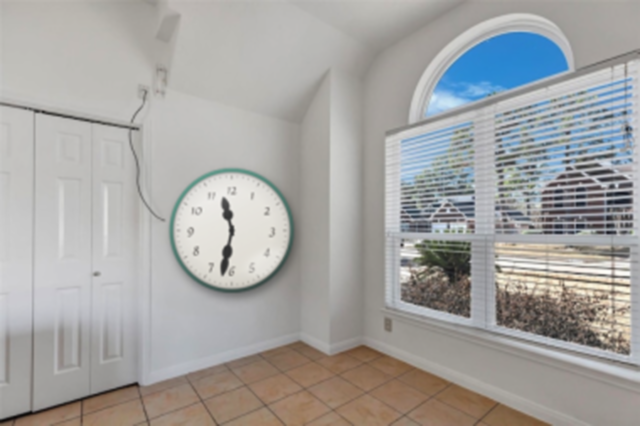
11:32
